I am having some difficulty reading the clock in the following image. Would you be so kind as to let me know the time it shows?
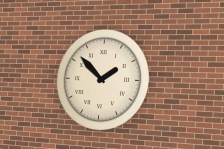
1:52
